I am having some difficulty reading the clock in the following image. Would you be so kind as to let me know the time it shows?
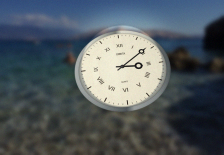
3:09
